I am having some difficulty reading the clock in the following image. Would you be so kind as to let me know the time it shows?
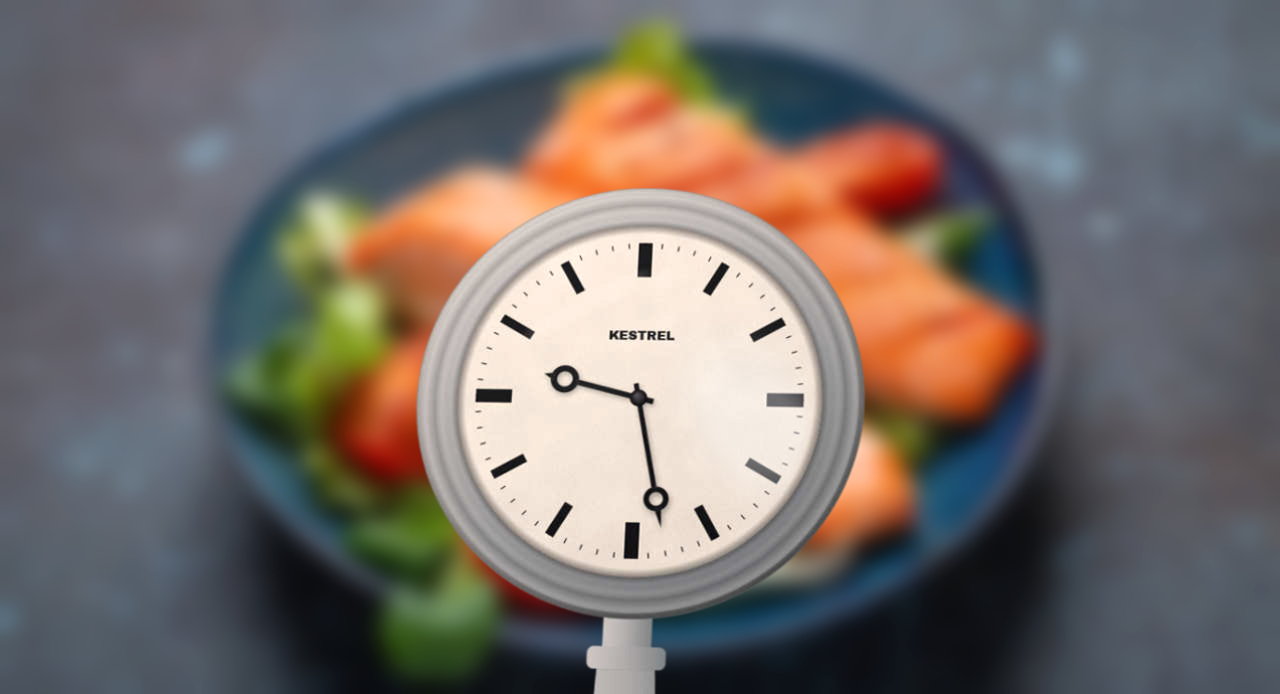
9:28
